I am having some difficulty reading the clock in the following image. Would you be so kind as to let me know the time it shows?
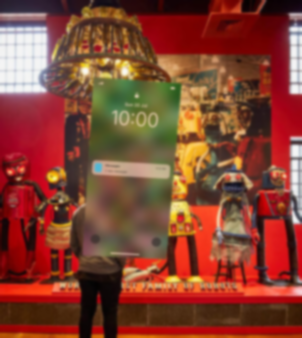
10:00
